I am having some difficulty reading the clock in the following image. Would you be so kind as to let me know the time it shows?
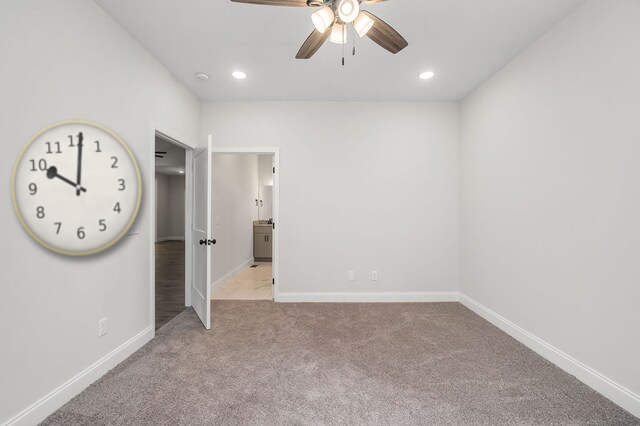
10:01
